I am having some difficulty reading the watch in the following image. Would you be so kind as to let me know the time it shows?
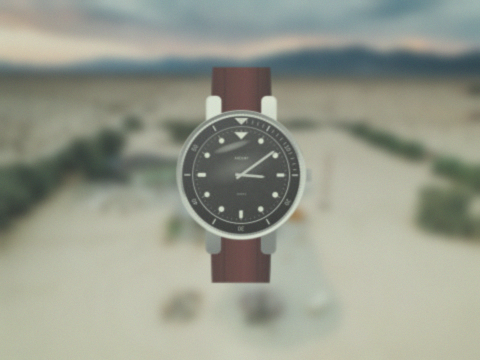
3:09
